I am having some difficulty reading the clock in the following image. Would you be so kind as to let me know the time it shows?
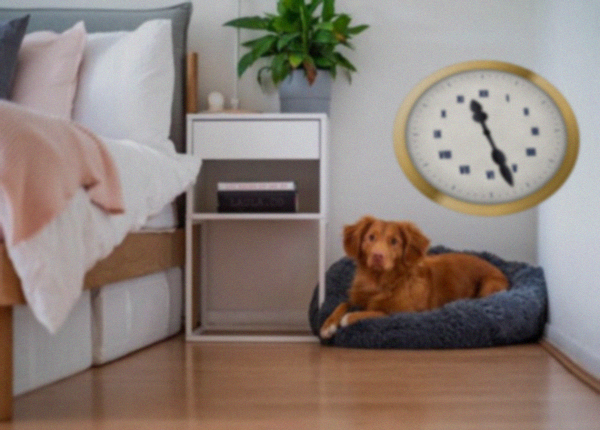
11:27
